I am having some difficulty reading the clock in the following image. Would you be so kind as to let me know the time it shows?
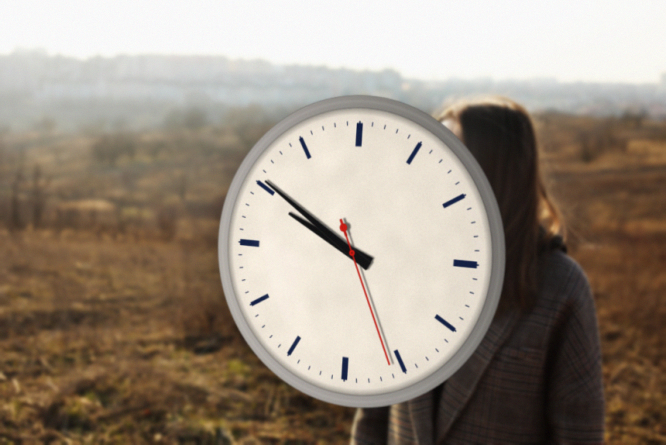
9:50:26
